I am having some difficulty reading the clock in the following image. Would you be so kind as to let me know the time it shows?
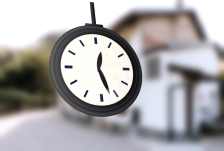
12:27
